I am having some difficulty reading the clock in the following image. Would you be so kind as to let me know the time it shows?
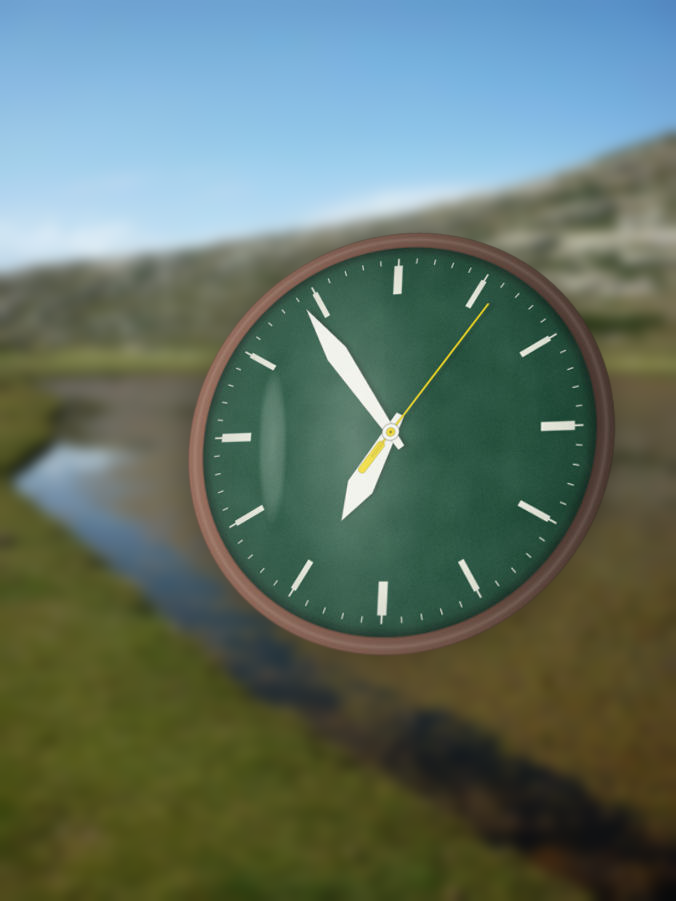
6:54:06
